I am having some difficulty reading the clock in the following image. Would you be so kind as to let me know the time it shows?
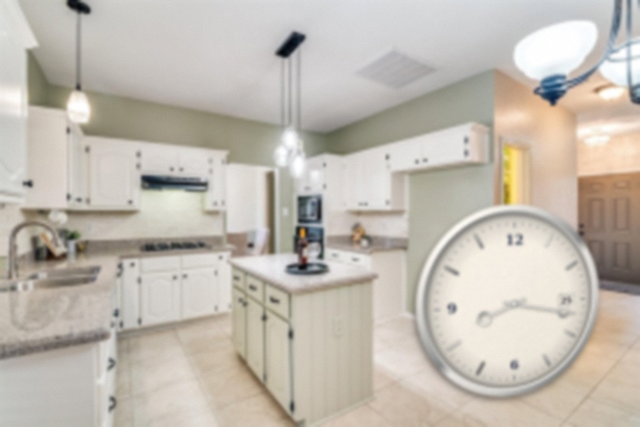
8:17
